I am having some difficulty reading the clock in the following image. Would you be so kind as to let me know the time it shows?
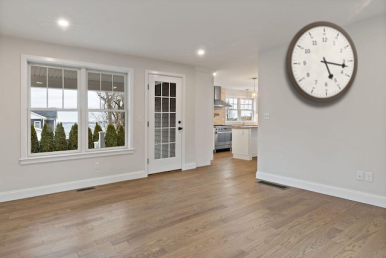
5:17
